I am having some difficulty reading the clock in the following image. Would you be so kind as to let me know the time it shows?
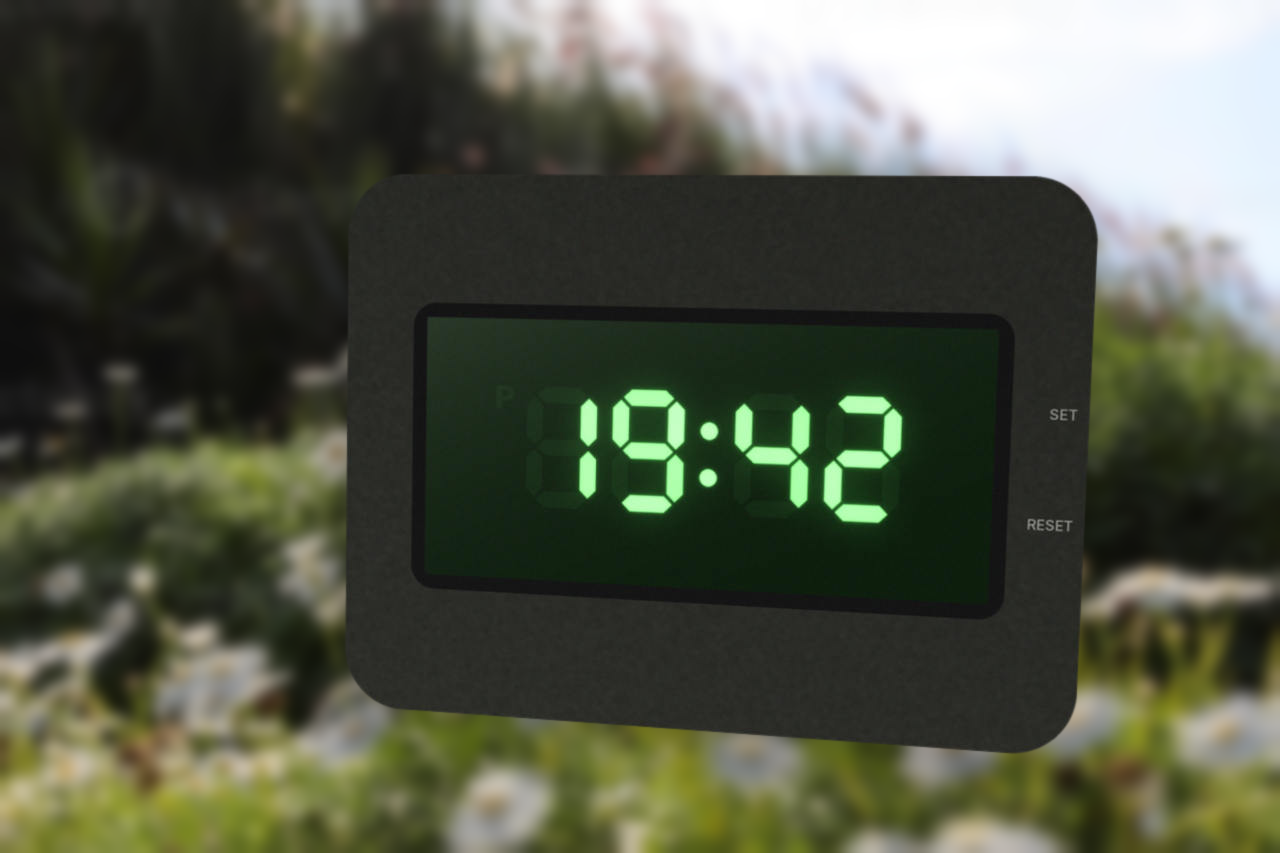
19:42
